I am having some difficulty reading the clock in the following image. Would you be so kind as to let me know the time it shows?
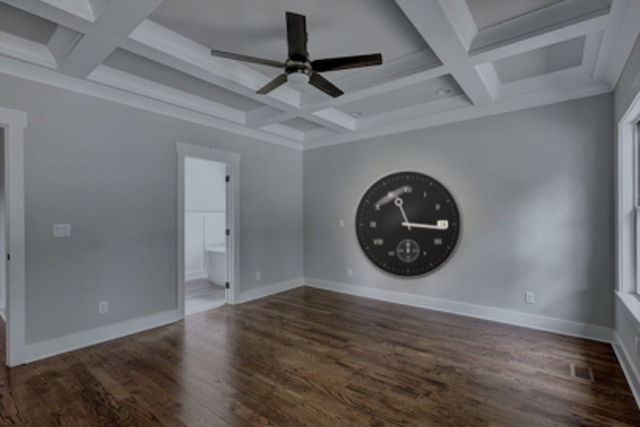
11:16
